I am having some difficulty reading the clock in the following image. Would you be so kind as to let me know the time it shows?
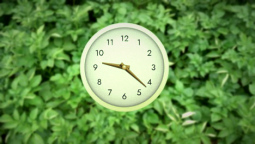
9:22
